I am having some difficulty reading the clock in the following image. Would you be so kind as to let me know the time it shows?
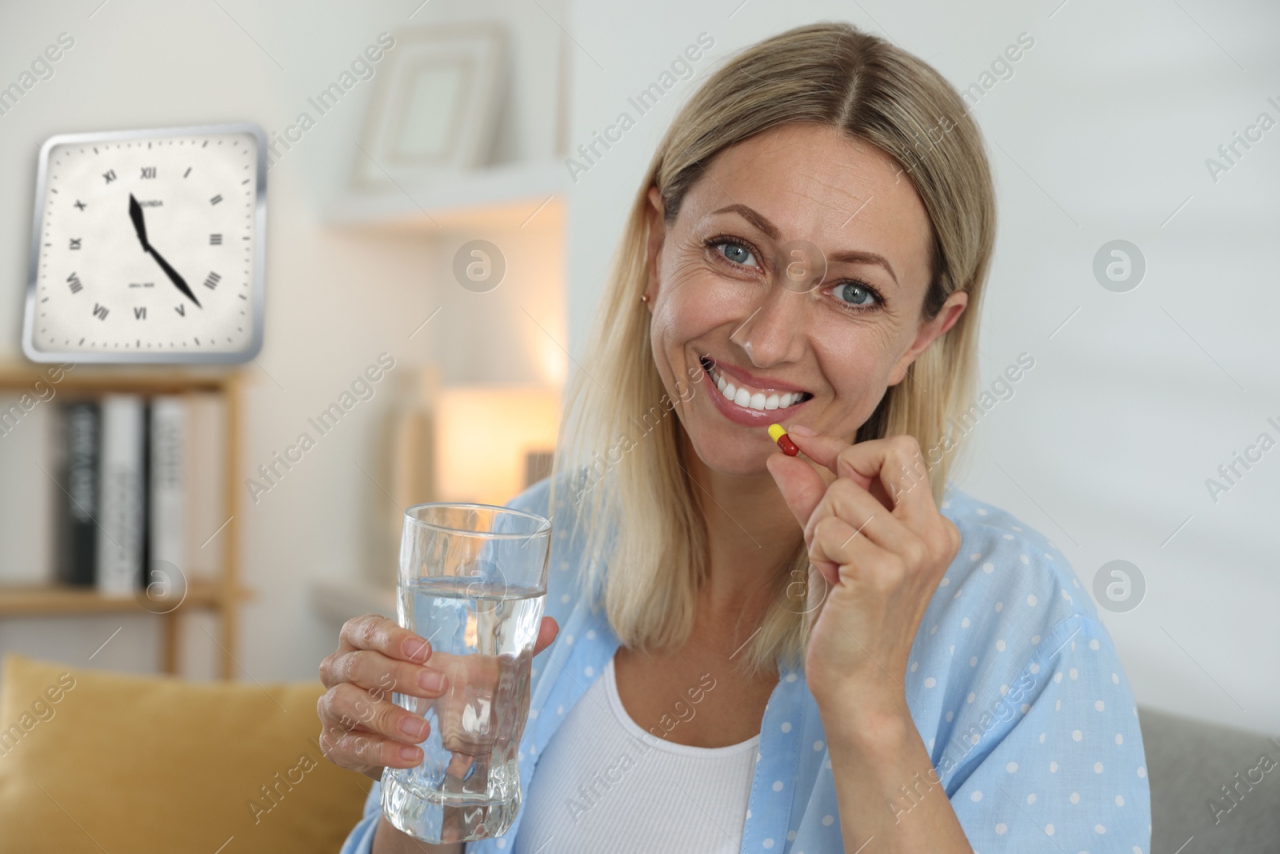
11:23
